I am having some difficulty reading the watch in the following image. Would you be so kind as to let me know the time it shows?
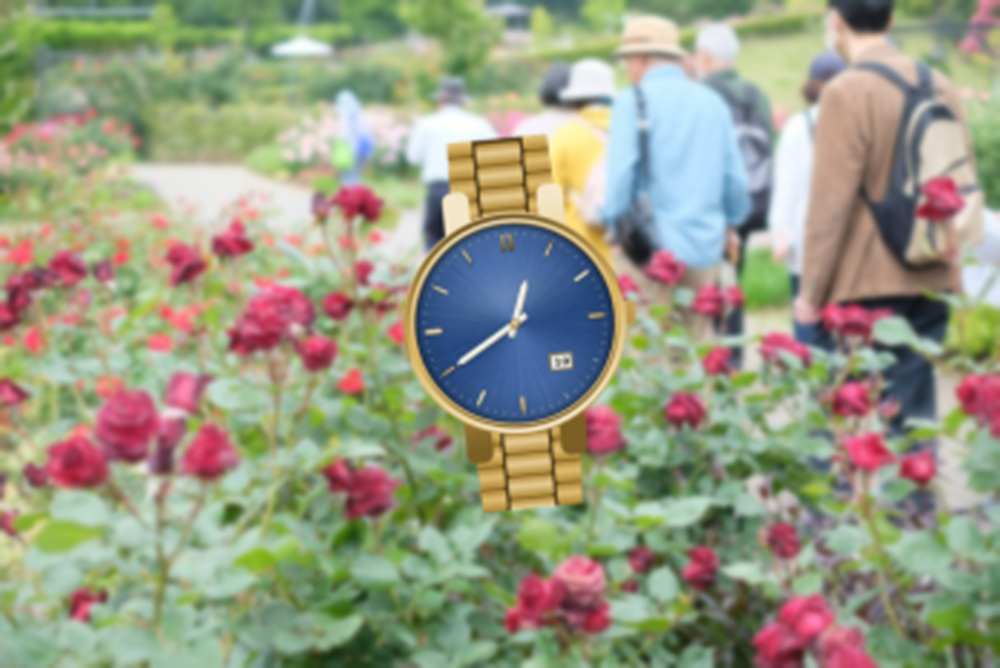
12:40
